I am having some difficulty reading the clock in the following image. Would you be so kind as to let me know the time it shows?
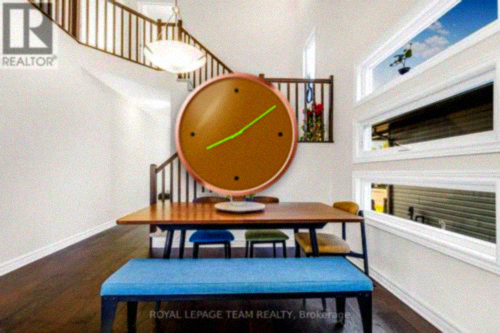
8:09
